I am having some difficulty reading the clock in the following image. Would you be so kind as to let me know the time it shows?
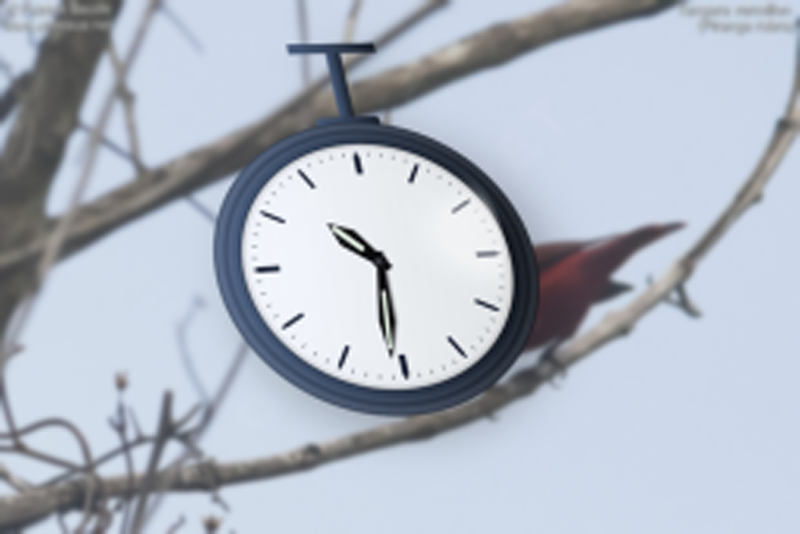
10:31
